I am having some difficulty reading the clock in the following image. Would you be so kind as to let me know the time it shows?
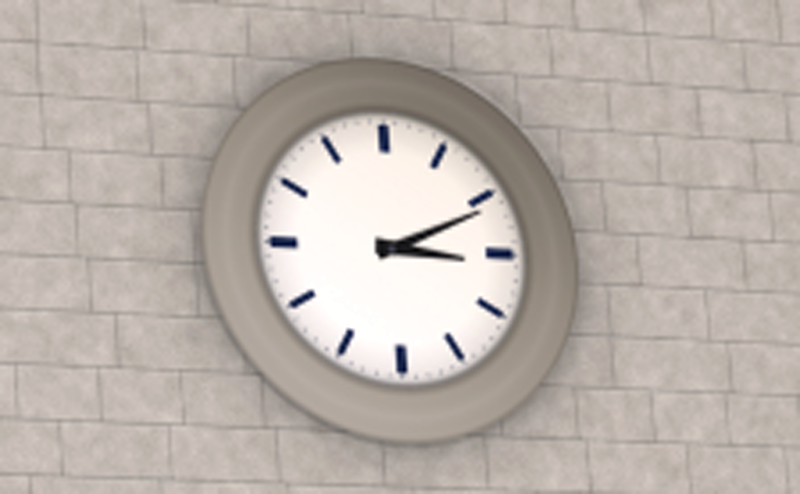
3:11
